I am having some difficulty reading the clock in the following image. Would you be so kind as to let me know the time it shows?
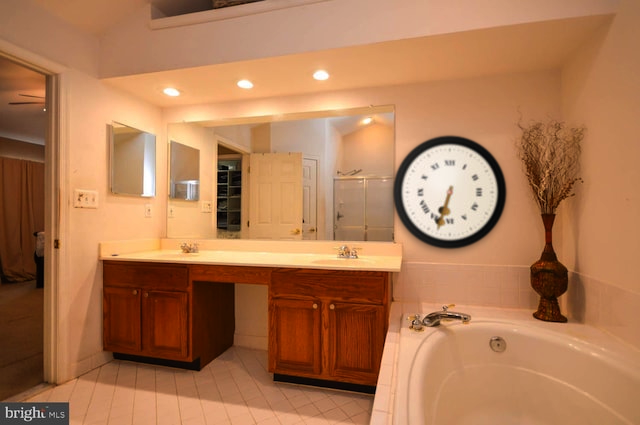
6:33
